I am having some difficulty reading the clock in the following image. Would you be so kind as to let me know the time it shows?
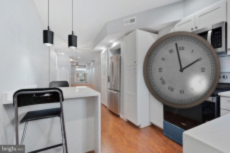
1:58
